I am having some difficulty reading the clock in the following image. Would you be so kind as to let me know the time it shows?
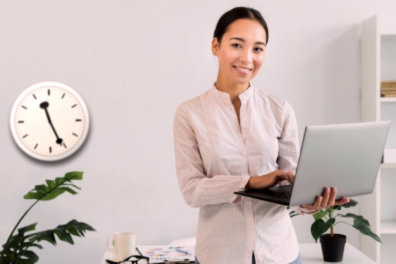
11:26
